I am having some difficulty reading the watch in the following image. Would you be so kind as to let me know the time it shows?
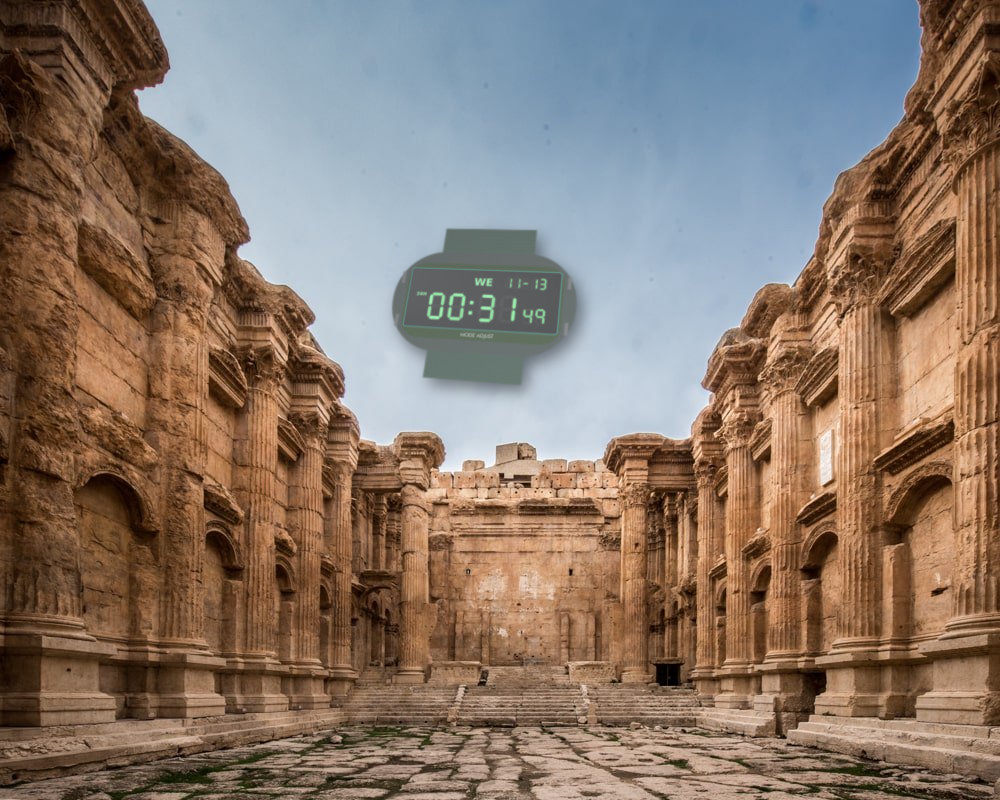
0:31:49
